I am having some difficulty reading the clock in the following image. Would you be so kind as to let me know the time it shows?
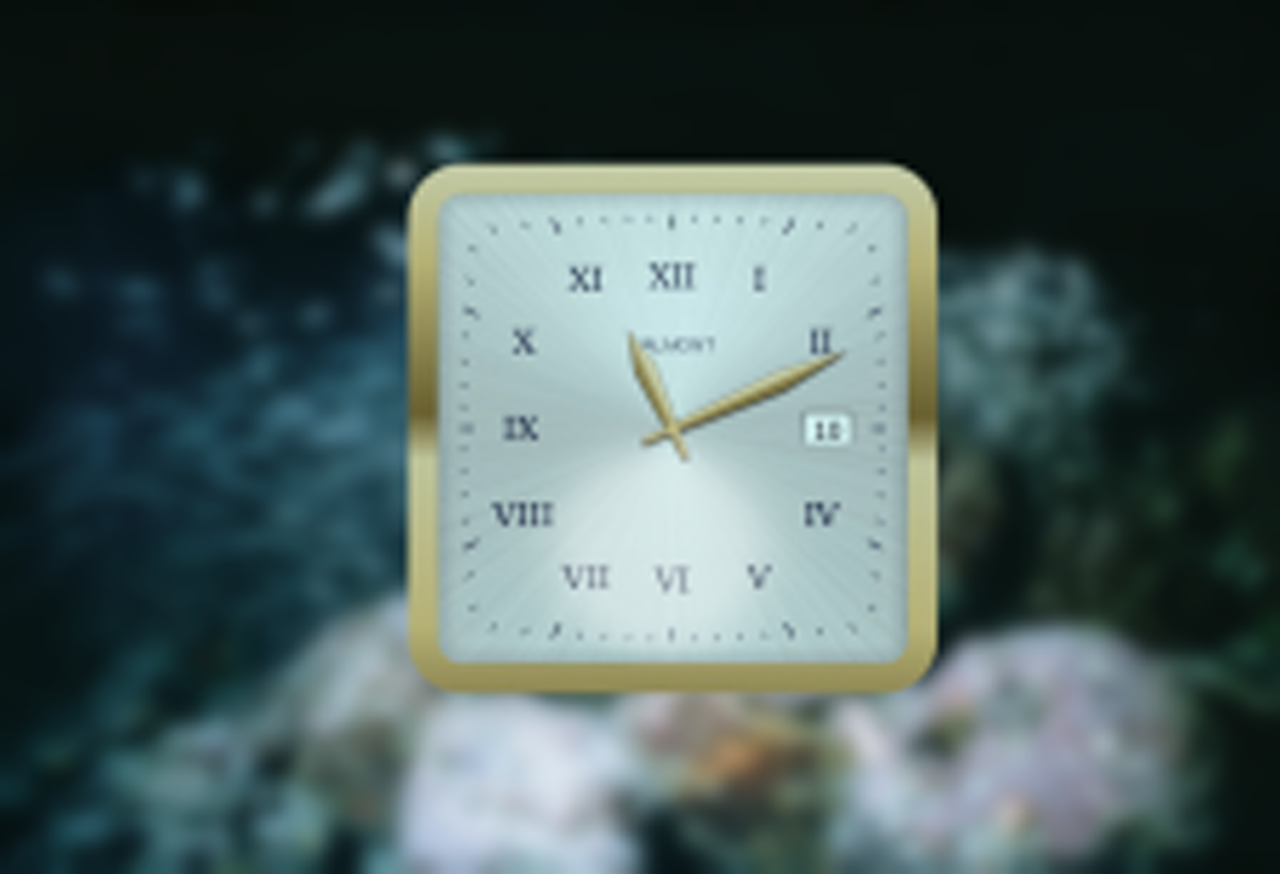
11:11
